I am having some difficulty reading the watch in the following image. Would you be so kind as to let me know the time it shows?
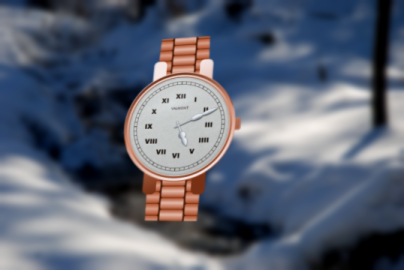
5:11
